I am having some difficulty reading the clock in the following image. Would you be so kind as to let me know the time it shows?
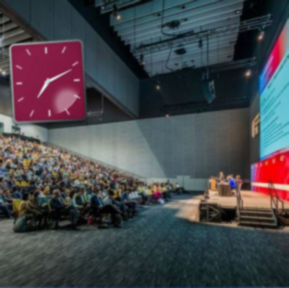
7:11
